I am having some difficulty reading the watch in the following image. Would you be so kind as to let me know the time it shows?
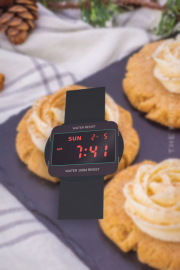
7:41
